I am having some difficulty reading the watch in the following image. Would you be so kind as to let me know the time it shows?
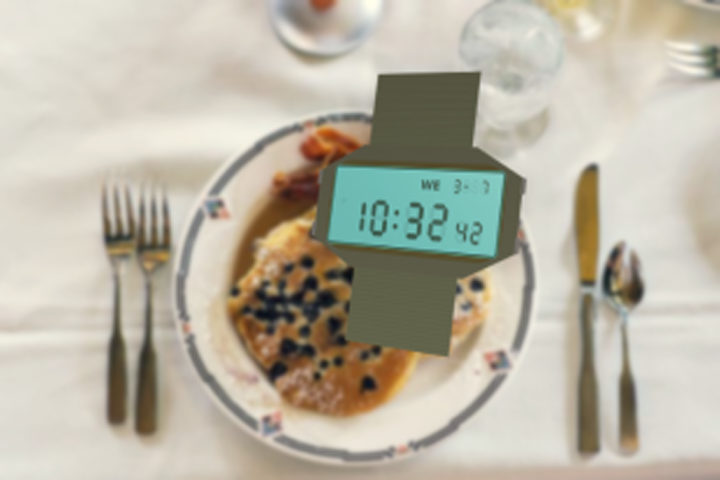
10:32:42
